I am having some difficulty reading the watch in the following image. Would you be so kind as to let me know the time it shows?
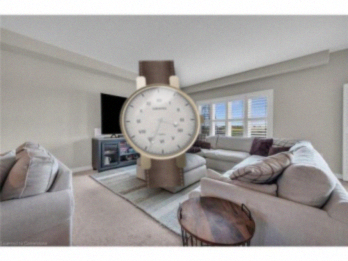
3:34
